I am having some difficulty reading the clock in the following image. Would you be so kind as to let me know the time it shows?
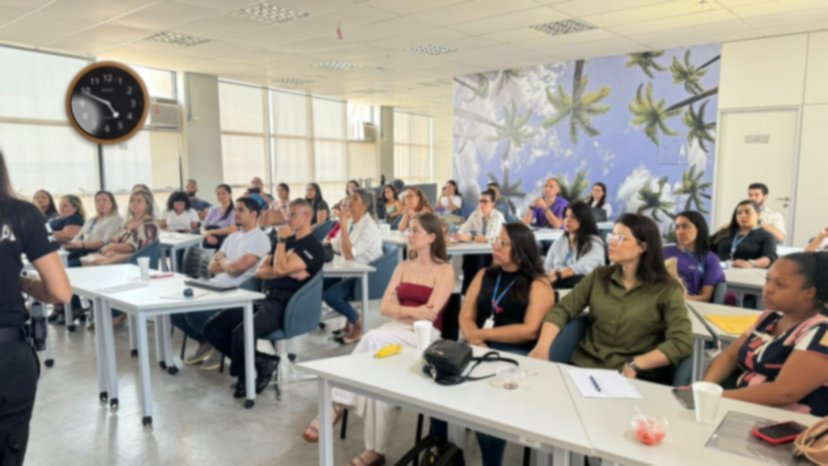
4:49
